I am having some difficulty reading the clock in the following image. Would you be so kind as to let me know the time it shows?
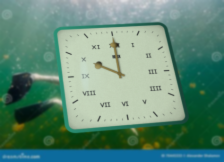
10:00
